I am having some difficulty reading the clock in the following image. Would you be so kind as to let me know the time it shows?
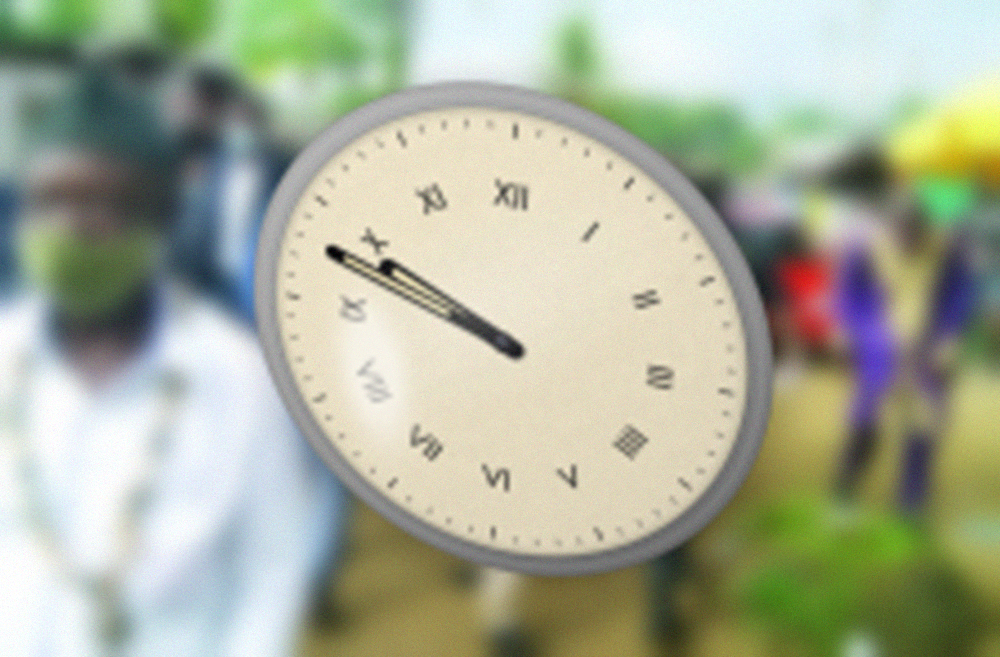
9:48
